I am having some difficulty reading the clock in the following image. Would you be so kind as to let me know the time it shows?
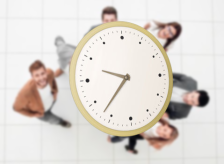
9:37
